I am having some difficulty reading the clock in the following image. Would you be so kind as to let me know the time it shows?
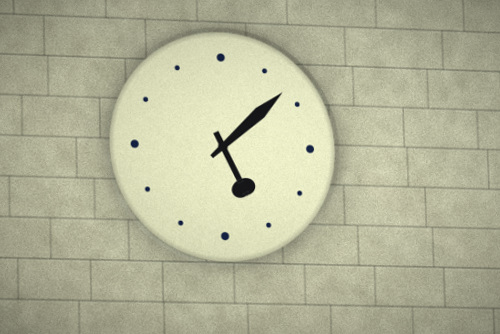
5:08
